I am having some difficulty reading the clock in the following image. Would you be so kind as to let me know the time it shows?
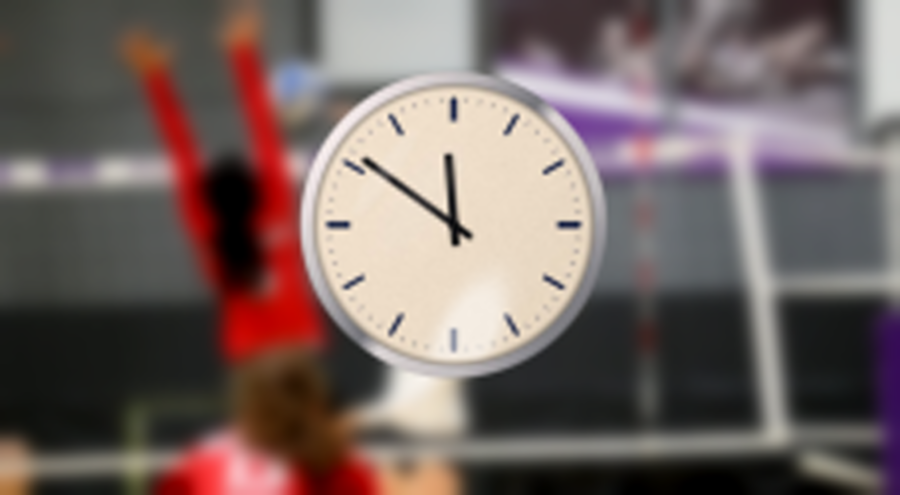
11:51
